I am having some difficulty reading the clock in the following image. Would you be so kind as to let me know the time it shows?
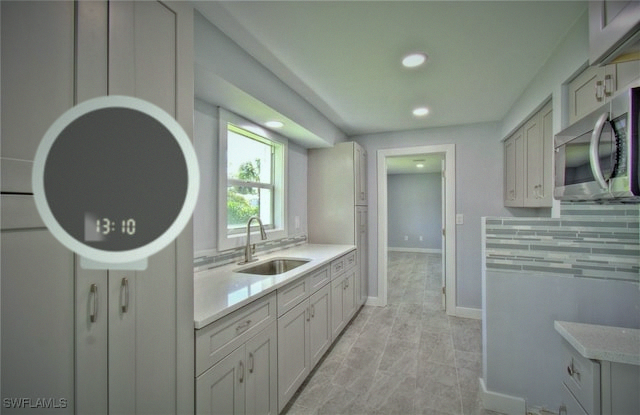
13:10
